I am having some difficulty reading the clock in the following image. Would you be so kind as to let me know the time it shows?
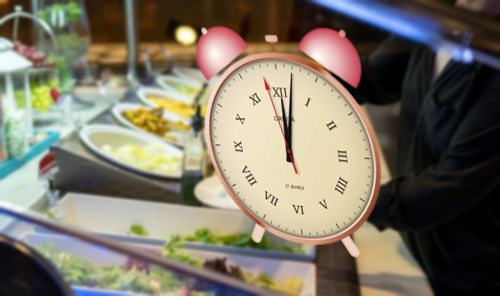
12:01:58
